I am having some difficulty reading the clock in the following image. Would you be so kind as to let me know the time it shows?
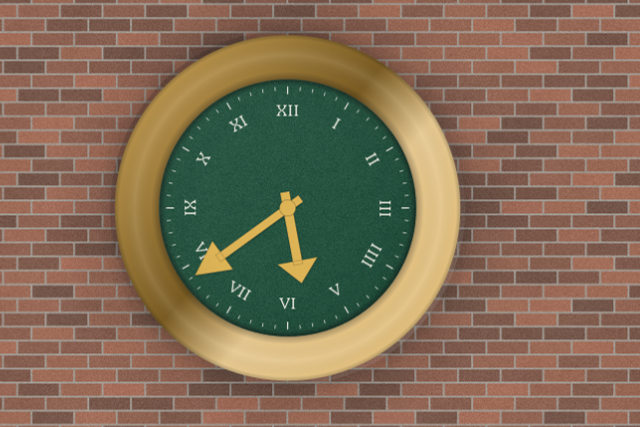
5:39
